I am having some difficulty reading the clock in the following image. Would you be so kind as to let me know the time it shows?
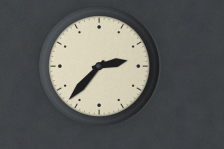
2:37
